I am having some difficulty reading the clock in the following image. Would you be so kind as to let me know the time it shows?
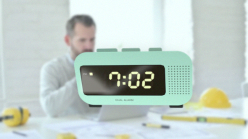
7:02
